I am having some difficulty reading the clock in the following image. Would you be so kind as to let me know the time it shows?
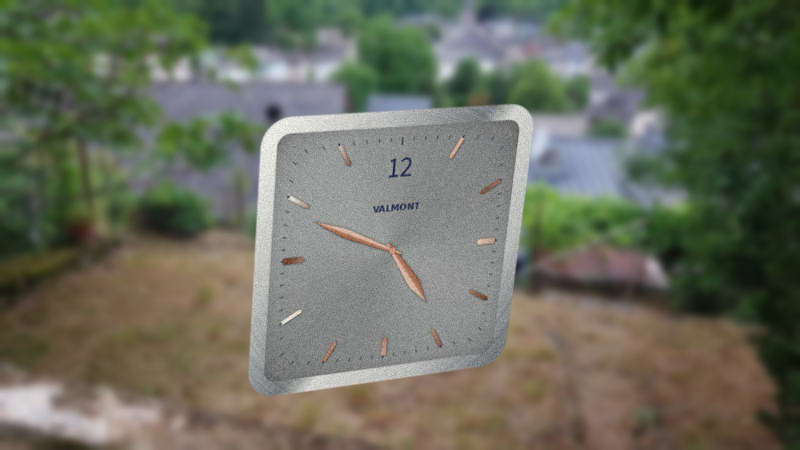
4:49
